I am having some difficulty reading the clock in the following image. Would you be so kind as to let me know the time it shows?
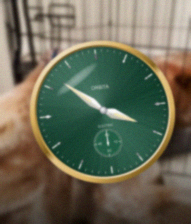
3:52
